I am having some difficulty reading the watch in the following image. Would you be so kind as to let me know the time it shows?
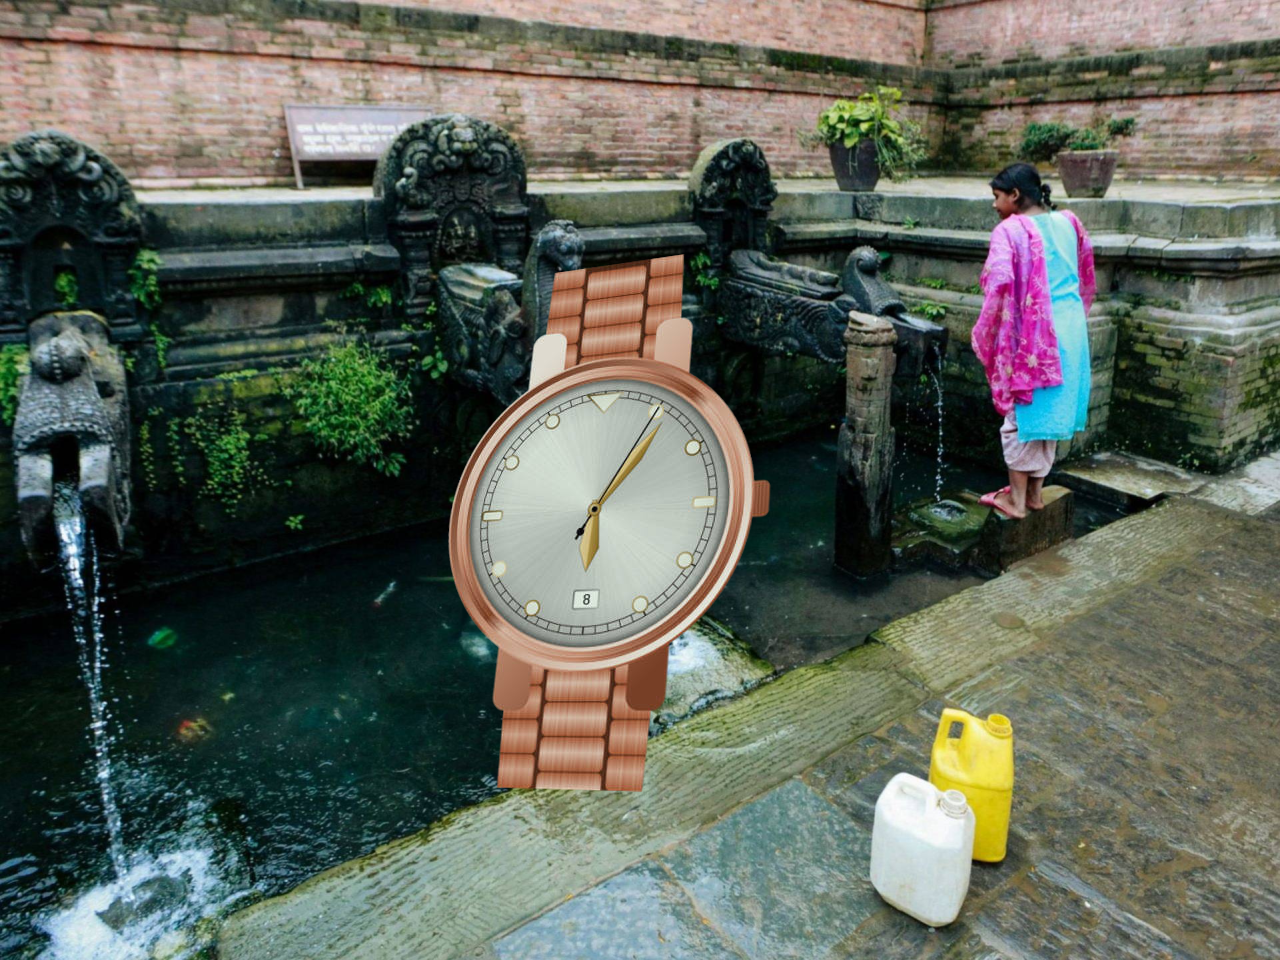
6:06:05
